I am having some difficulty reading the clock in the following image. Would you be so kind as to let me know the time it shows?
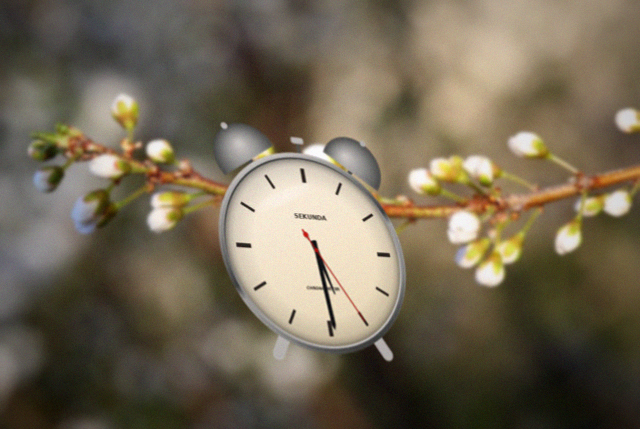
5:29:25
